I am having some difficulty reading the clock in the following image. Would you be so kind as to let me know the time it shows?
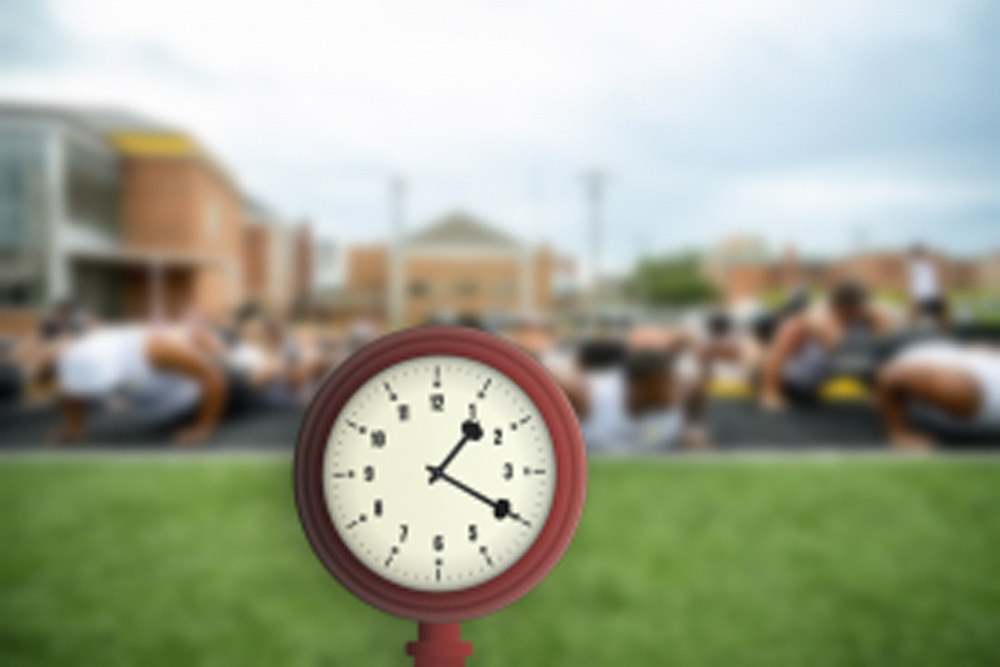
1:20
